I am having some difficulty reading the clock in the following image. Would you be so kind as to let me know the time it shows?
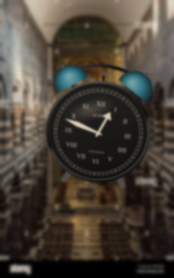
12:48
